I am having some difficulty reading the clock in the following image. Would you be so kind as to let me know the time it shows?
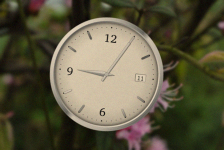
9:05
